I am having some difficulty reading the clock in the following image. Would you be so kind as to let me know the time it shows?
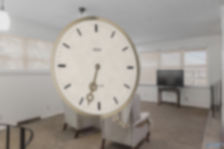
6:33
